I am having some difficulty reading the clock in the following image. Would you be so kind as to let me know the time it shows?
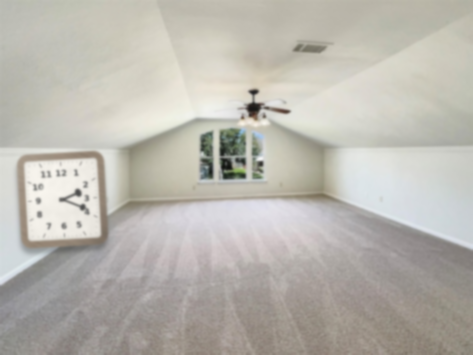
2:19
